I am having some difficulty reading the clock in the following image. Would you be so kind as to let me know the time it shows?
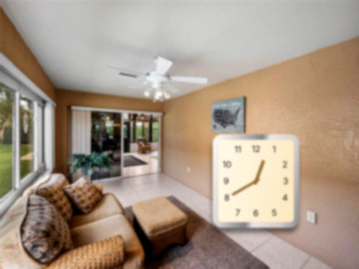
12:40
